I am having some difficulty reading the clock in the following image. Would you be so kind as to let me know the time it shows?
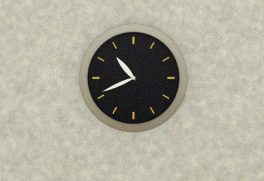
10:41
